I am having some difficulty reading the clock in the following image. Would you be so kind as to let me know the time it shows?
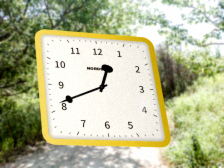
12:41
